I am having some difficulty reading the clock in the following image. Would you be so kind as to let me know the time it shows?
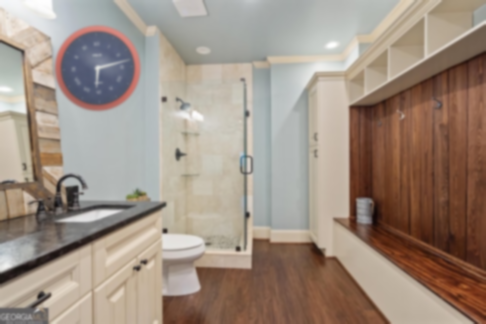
6:13
